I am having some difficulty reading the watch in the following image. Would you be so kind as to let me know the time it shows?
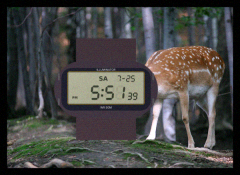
5:51:39
